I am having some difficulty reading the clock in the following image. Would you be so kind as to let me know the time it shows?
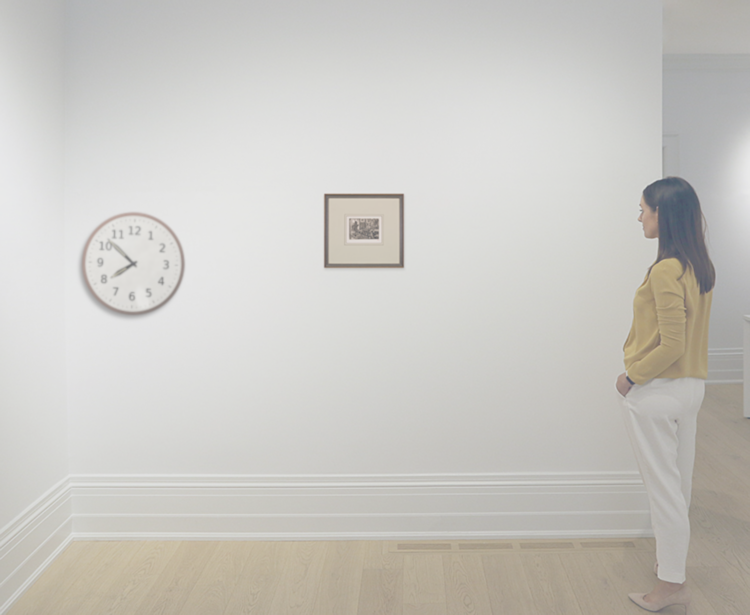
7:52
